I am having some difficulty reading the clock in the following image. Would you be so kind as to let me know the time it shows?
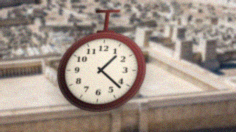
1:22
